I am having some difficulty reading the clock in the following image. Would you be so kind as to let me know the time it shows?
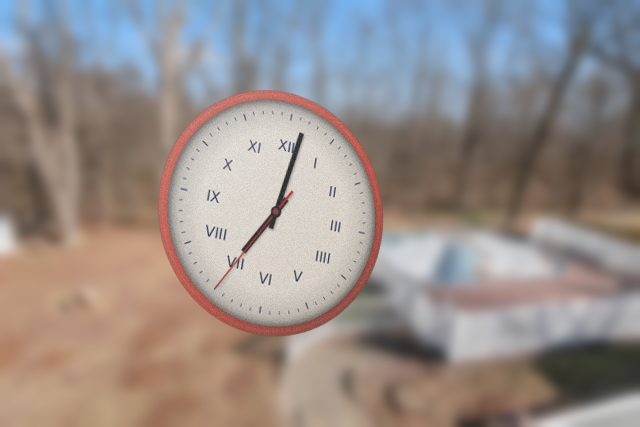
7:01:35
